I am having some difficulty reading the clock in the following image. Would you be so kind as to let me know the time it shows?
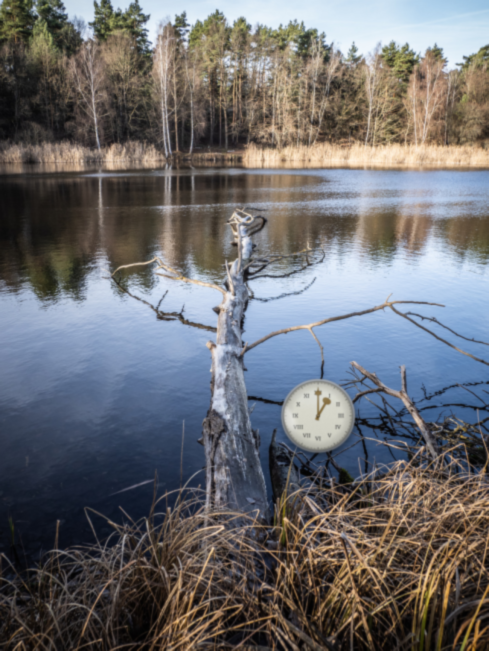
1:00
